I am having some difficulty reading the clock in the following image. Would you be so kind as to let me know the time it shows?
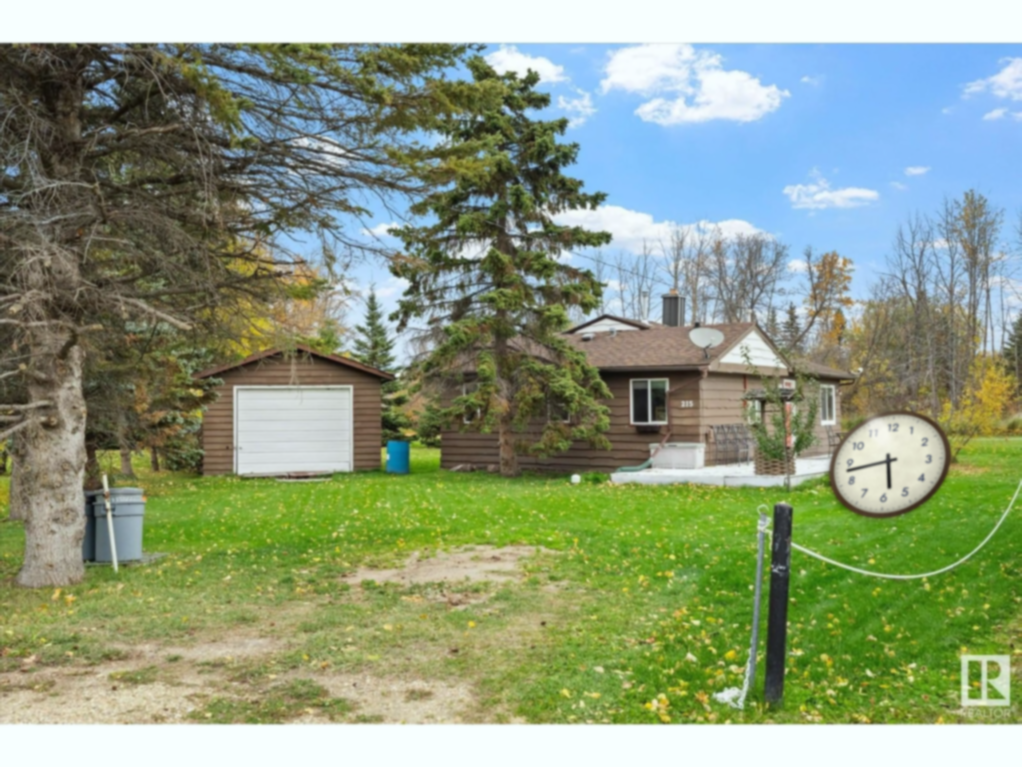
5:43
